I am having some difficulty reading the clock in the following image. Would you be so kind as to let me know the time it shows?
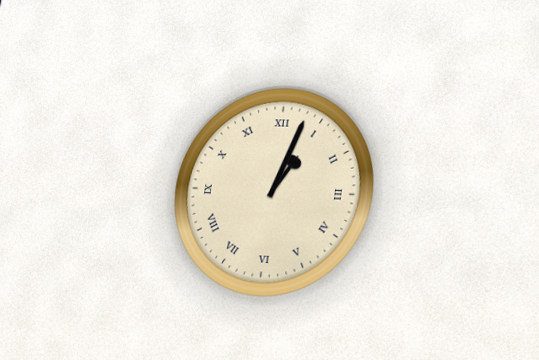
1:03
